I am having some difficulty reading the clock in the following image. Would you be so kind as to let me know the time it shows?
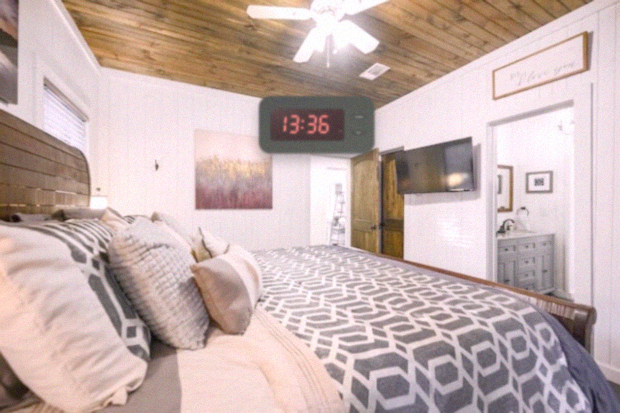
13:36
